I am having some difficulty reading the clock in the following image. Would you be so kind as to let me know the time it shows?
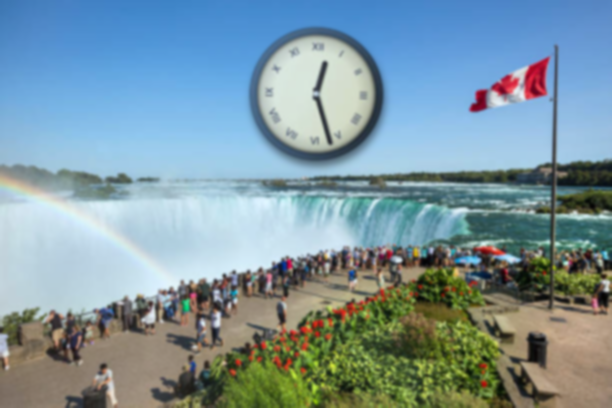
12:27
